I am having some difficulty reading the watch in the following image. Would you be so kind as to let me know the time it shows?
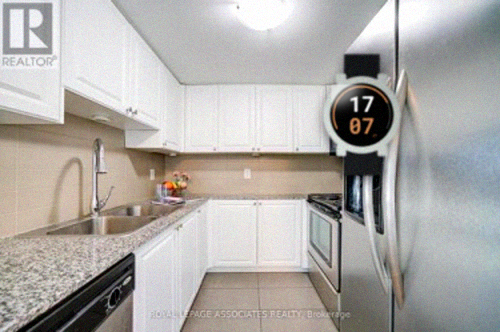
17:07
